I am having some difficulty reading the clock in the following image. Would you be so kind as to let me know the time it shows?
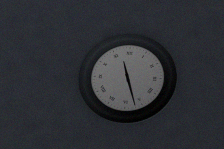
11:27
